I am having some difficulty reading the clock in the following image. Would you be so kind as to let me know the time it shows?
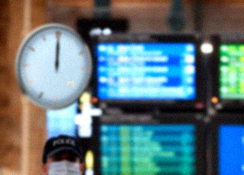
12:00
